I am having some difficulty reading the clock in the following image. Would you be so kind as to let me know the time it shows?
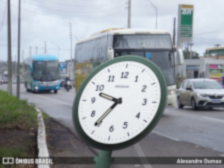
9:36
